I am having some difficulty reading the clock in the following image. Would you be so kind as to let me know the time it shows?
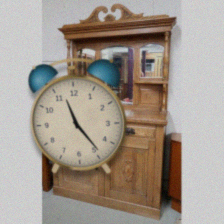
11:24
